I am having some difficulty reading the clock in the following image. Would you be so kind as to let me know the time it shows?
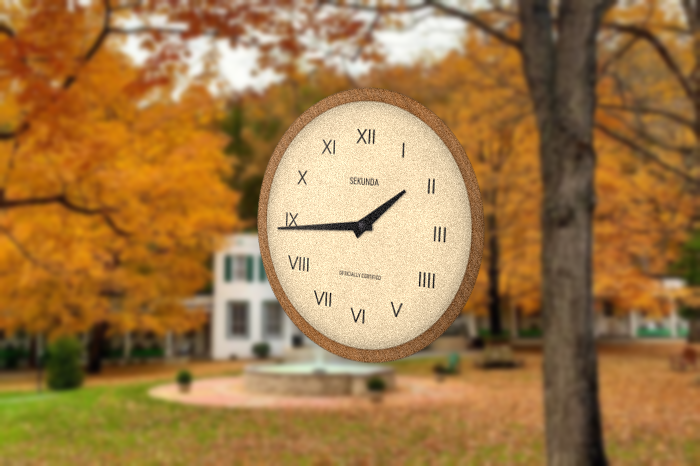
1:44
